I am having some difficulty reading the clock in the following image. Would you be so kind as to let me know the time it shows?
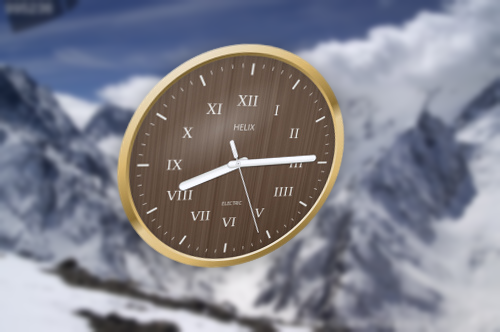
8:14:26
